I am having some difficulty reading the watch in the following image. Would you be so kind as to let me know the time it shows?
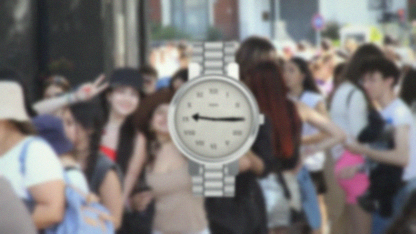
9:15
